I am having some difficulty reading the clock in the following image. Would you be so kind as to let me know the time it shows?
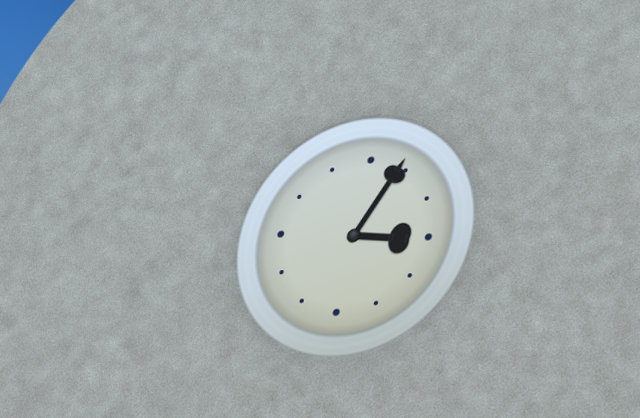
3:04
